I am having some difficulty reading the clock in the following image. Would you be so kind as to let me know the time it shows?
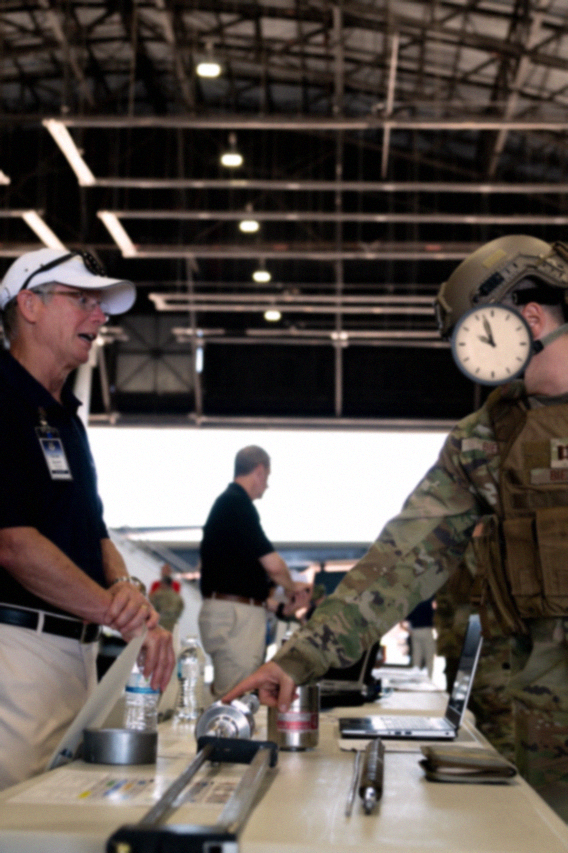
9:57
